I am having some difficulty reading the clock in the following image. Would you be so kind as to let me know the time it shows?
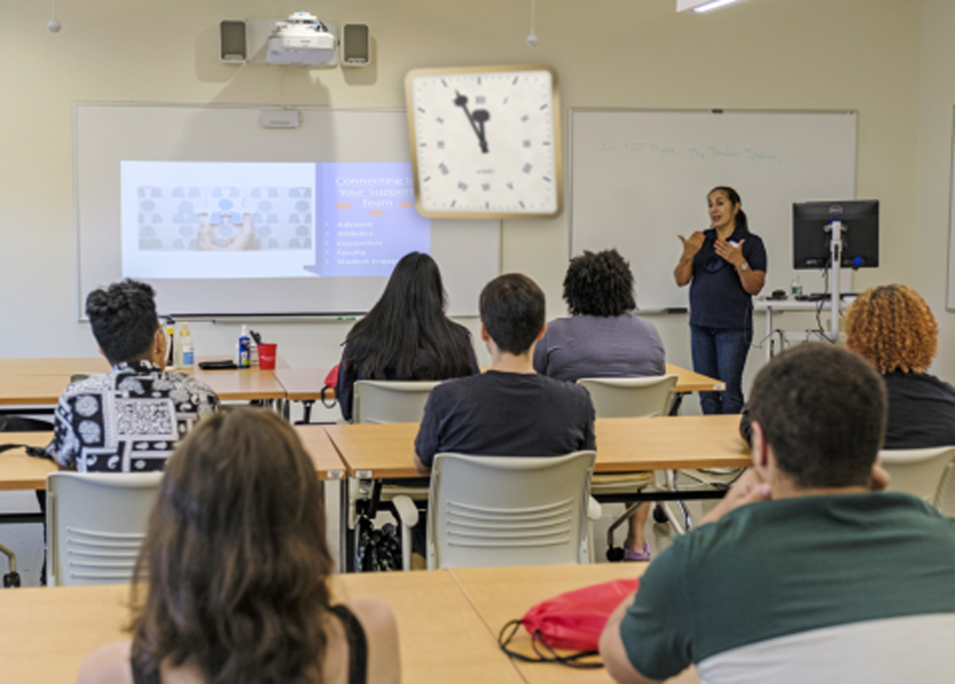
11:56
